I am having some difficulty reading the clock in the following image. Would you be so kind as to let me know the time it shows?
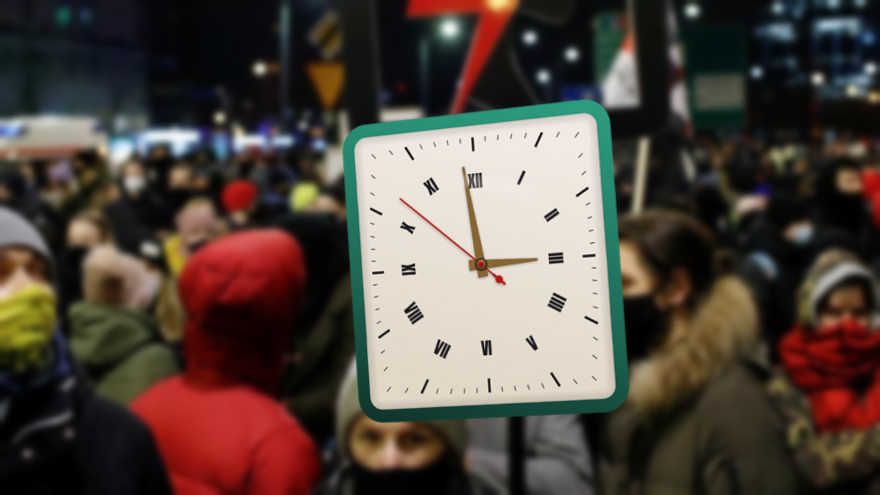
2:58:52
